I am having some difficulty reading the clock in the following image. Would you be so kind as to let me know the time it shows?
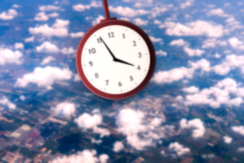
3:56
